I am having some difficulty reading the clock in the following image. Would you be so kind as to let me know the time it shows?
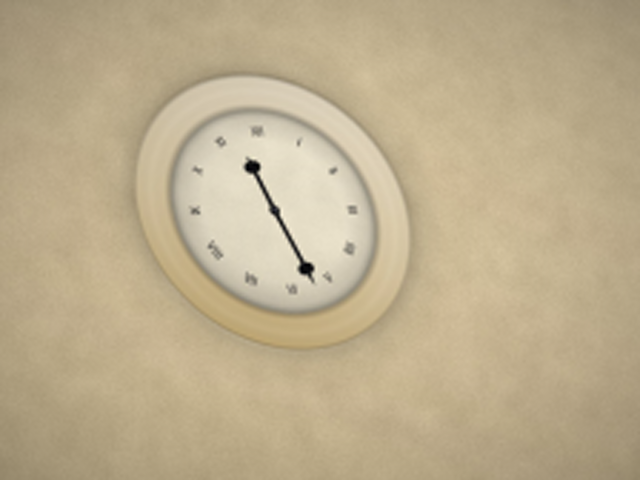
11:27
